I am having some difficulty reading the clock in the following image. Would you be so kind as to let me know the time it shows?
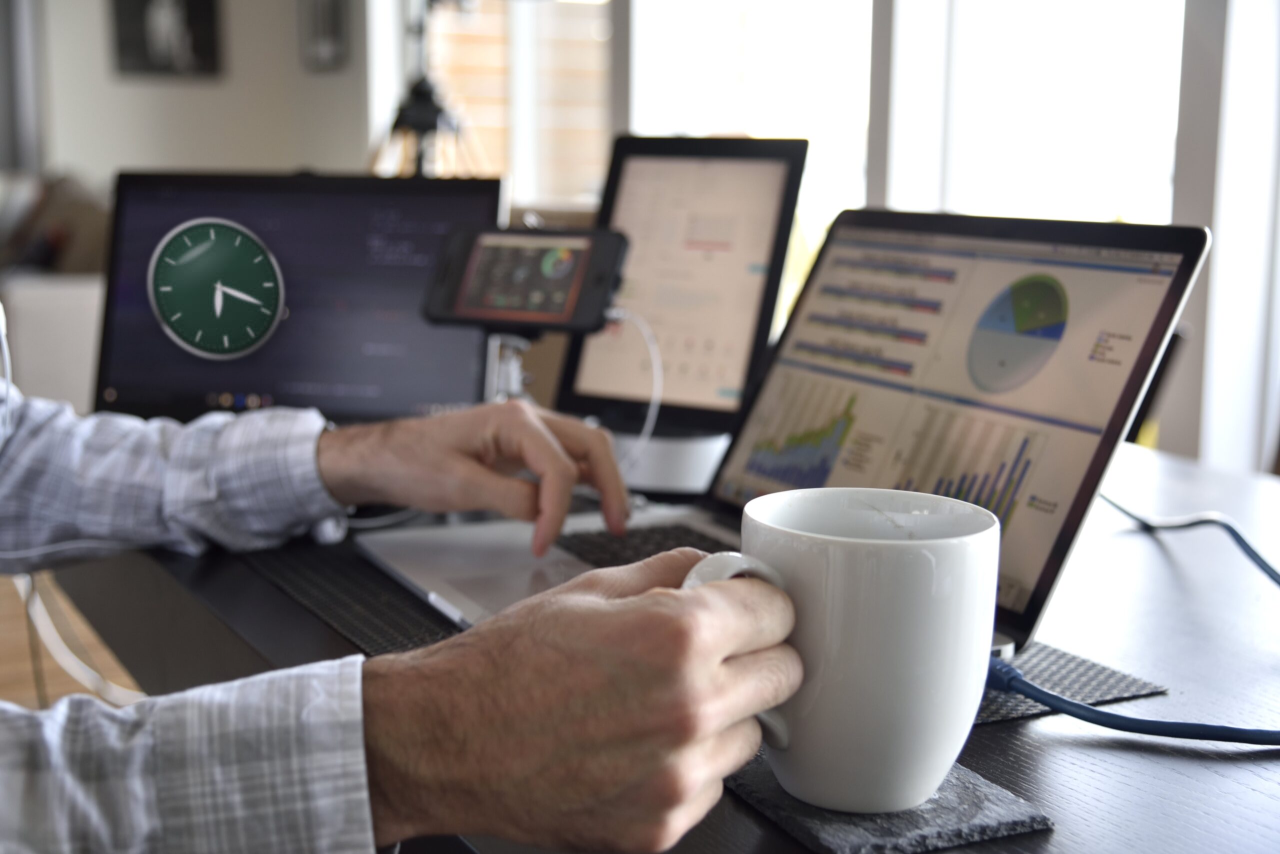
6:19
